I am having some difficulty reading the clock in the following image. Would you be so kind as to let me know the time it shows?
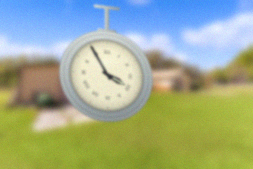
3:55
